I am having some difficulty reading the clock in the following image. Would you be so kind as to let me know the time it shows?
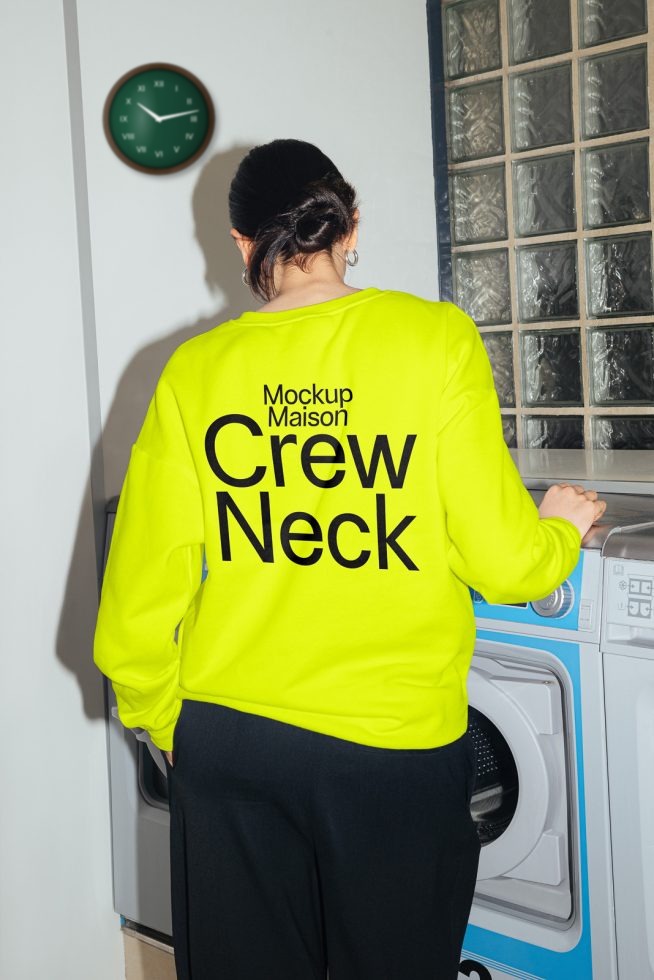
10:13
